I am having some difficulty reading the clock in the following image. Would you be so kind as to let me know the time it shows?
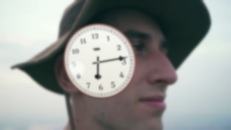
6:14
